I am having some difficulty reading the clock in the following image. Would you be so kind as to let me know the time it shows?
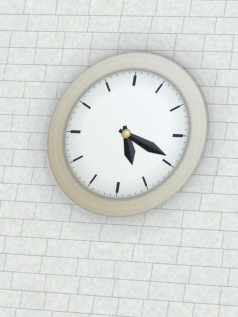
5:19
